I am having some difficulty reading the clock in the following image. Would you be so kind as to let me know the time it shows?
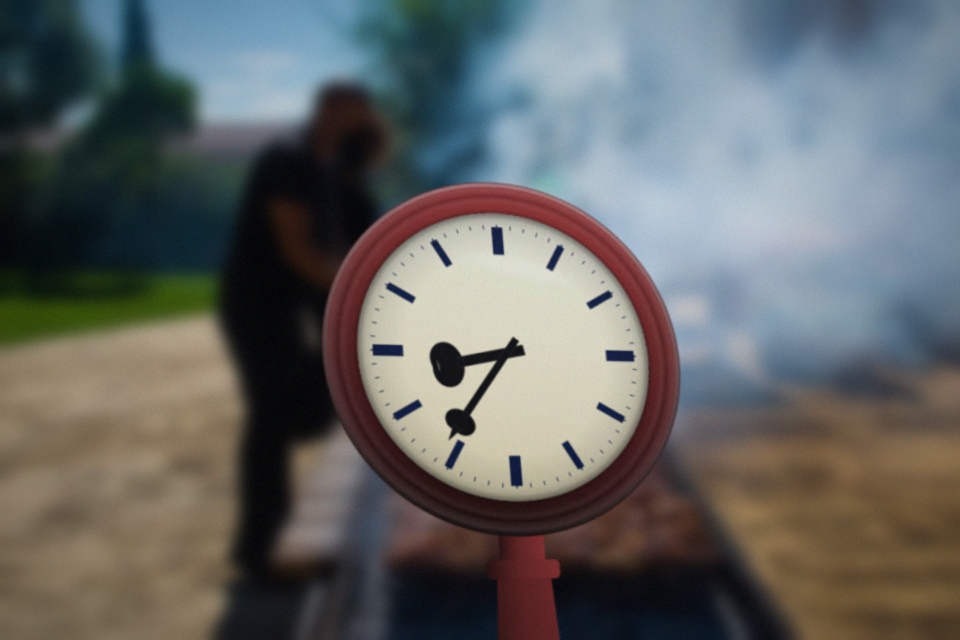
8:36
